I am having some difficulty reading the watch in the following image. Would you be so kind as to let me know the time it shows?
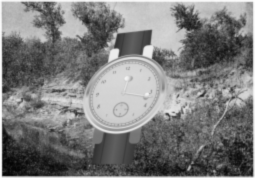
12:17
